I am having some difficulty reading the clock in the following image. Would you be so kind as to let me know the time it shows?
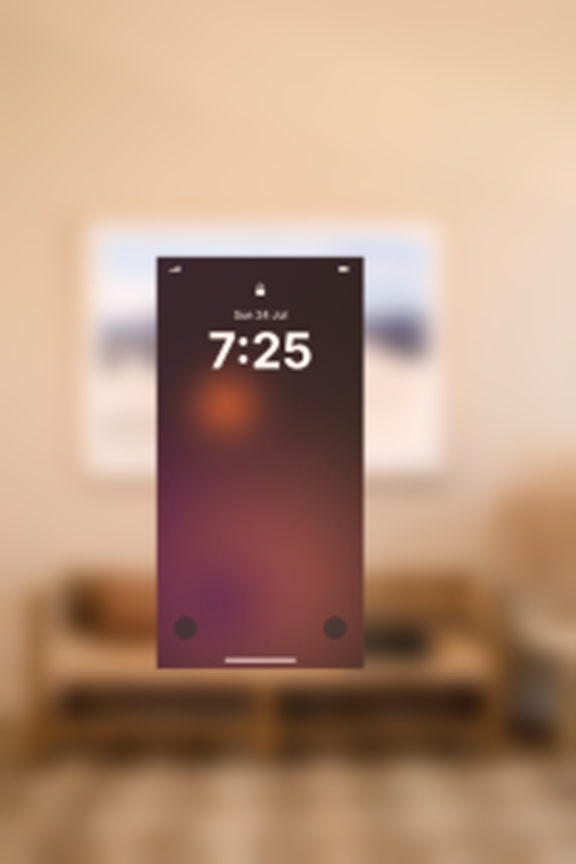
7:25
